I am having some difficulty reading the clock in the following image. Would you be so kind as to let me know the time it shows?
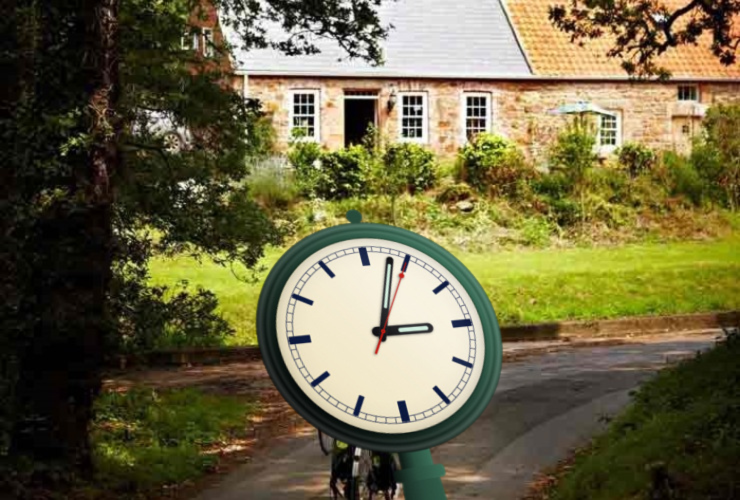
3:03:05
